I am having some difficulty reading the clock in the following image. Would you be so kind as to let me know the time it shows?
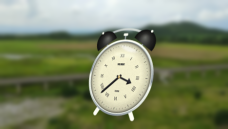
3:38
